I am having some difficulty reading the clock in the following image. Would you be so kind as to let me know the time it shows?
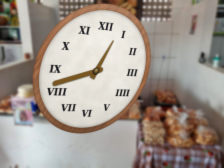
12:42
